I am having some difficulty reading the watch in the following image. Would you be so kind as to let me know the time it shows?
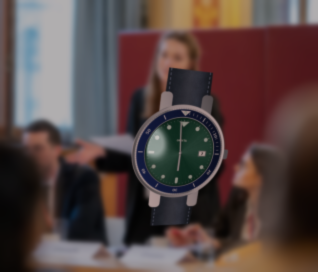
5:59
